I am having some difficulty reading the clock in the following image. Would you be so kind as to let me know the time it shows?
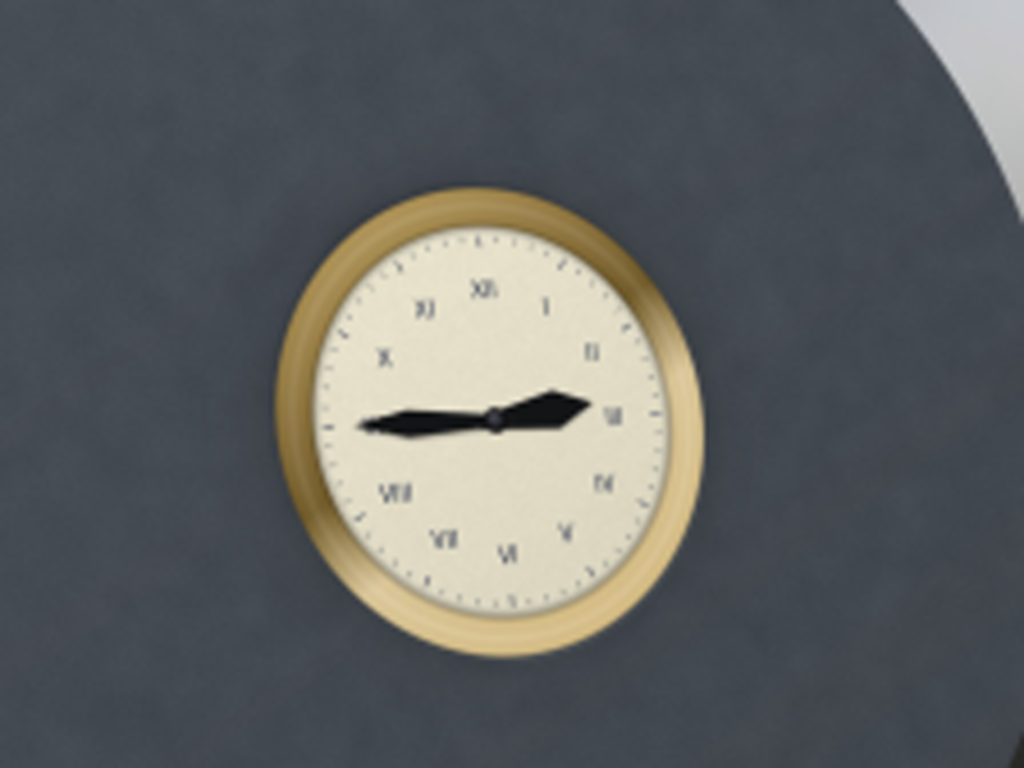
2:45
